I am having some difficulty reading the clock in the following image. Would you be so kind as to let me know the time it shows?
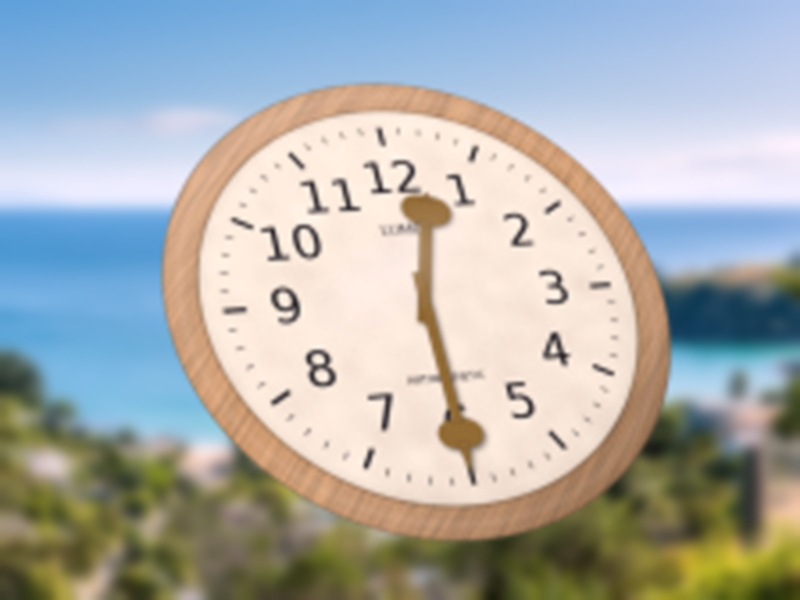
12:30
